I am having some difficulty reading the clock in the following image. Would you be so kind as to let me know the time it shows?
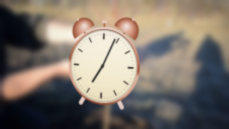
7:04
